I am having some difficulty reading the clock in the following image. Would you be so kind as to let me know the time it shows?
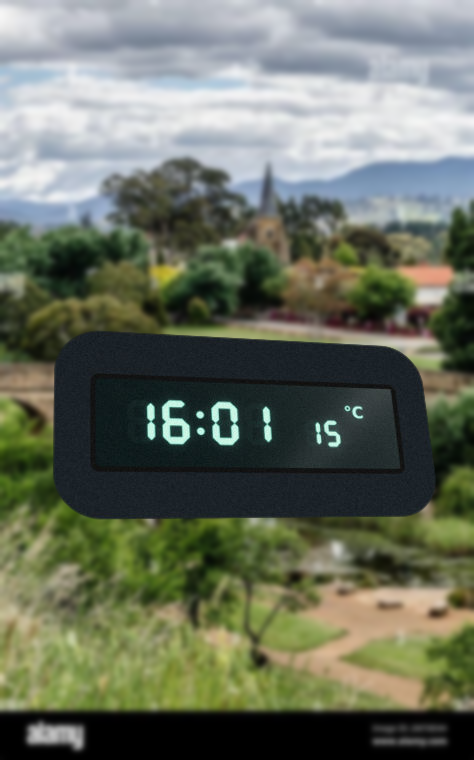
16:01
